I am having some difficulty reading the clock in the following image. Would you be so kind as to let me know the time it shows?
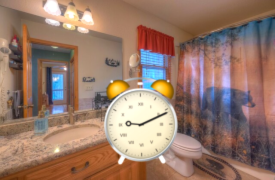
9:11
